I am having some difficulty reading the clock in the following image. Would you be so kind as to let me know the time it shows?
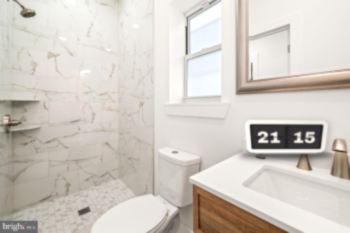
21:15
